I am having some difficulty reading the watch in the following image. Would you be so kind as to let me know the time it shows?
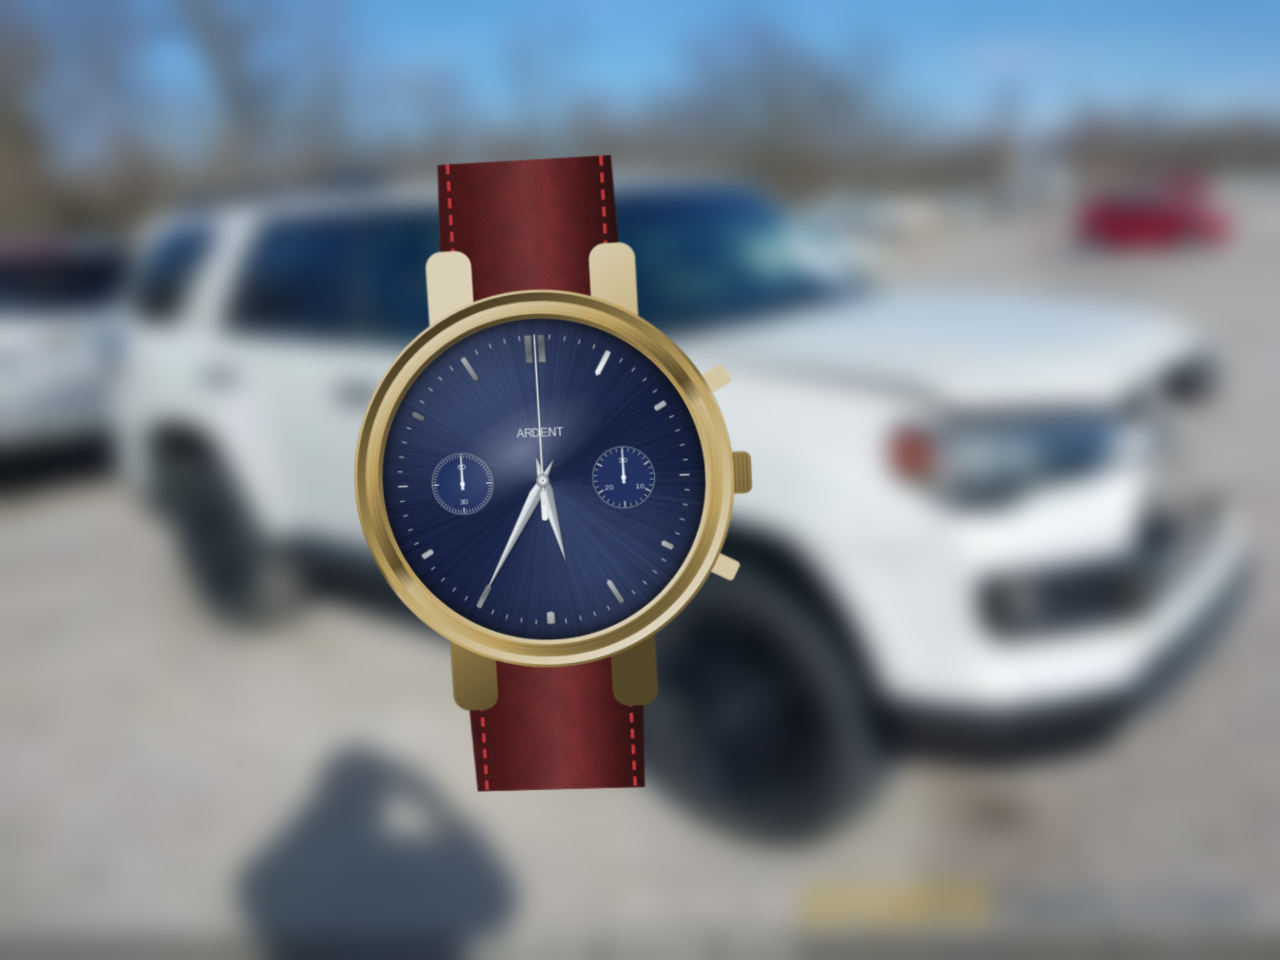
5:35
